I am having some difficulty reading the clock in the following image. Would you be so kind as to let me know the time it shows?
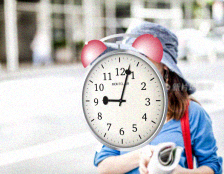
9:03
